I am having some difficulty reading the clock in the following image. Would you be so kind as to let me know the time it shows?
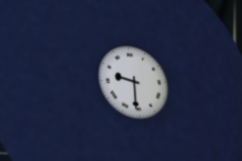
9:31
